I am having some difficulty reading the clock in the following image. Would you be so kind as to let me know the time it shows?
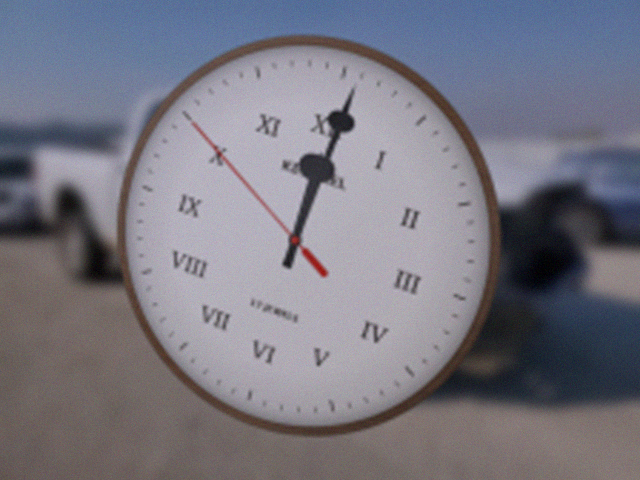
12:00:50
